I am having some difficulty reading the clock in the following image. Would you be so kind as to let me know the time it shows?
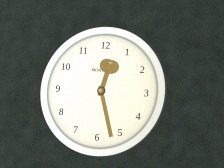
12:27
